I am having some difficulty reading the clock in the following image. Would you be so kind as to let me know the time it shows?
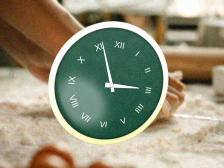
2:56
